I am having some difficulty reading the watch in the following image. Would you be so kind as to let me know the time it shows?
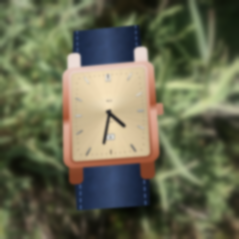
4:32
